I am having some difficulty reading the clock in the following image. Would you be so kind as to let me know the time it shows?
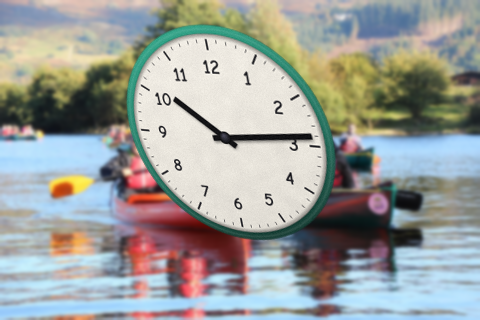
10:14
